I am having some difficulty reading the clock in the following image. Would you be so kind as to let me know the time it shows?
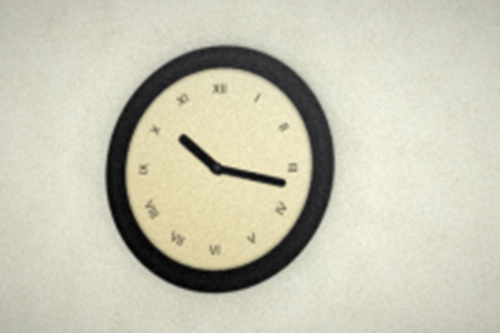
10:17
